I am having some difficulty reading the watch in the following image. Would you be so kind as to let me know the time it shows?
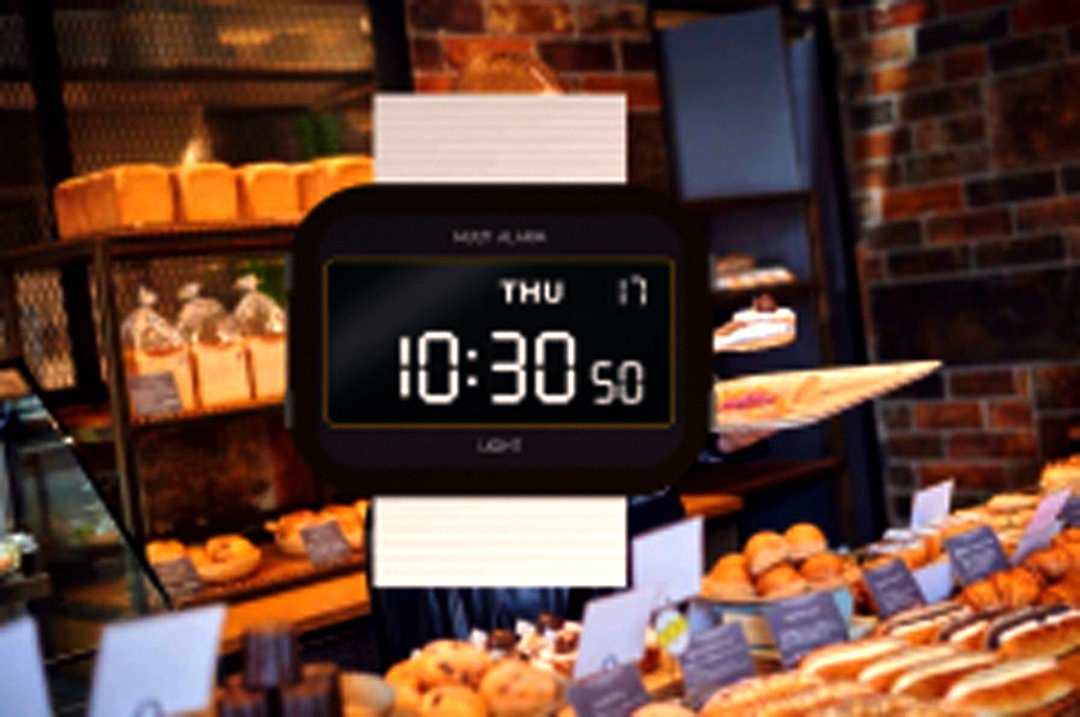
10:30:50
